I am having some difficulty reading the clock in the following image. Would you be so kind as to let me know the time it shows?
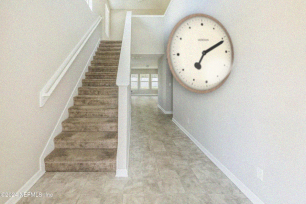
7:11
